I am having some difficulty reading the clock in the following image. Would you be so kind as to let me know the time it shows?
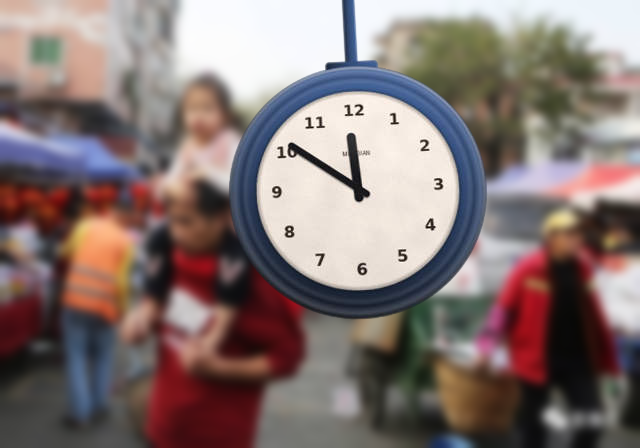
11:51
